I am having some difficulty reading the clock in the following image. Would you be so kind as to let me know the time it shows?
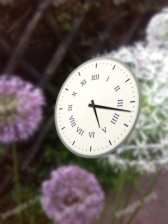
5:17
